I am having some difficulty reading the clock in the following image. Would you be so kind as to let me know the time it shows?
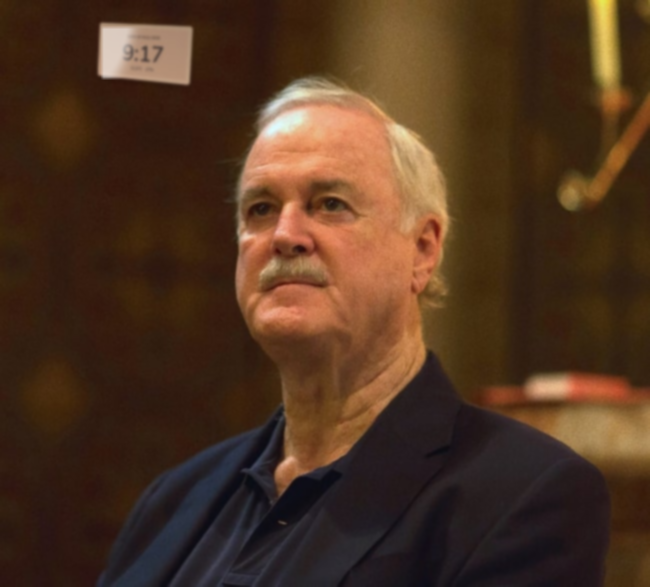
9:17
